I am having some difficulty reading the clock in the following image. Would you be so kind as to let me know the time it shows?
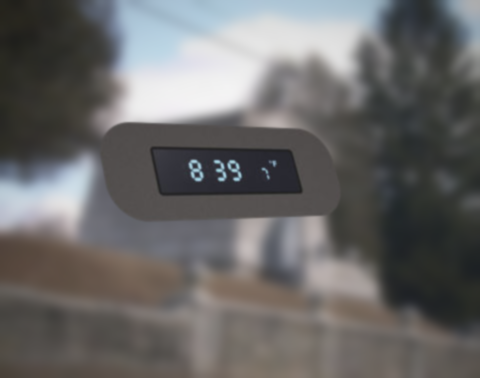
8:39
